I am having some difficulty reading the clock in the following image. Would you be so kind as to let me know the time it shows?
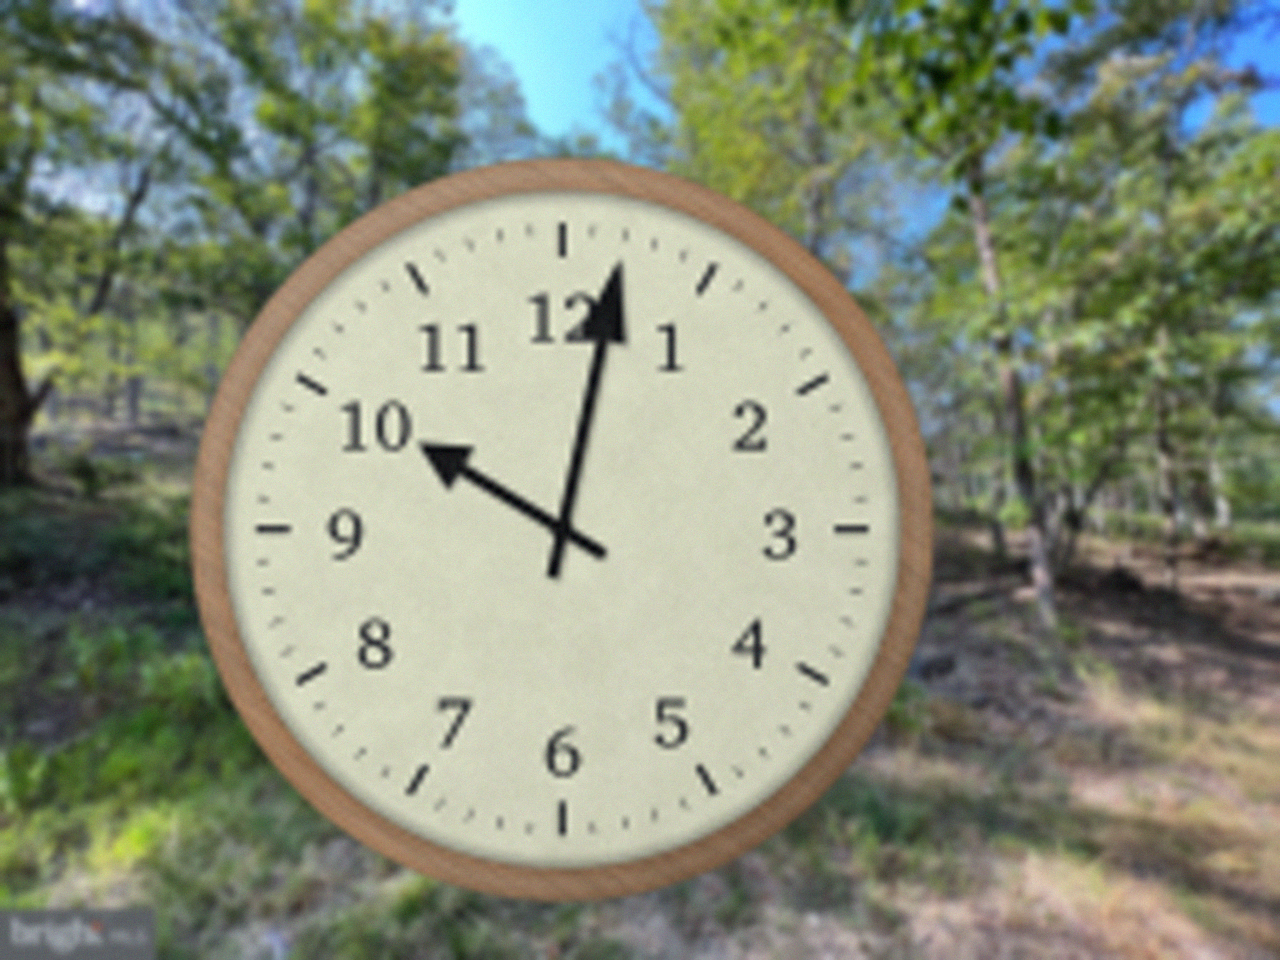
10:02
